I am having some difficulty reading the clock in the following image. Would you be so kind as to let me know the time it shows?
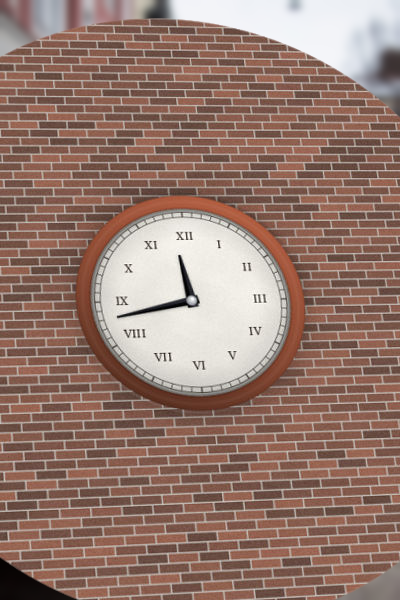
11:43
